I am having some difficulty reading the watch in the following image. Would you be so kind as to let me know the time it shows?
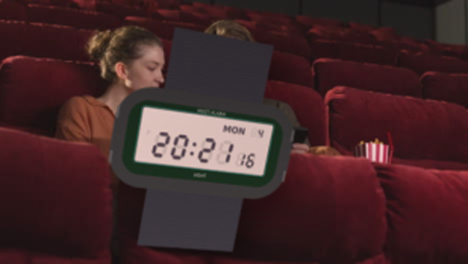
20:21:16
